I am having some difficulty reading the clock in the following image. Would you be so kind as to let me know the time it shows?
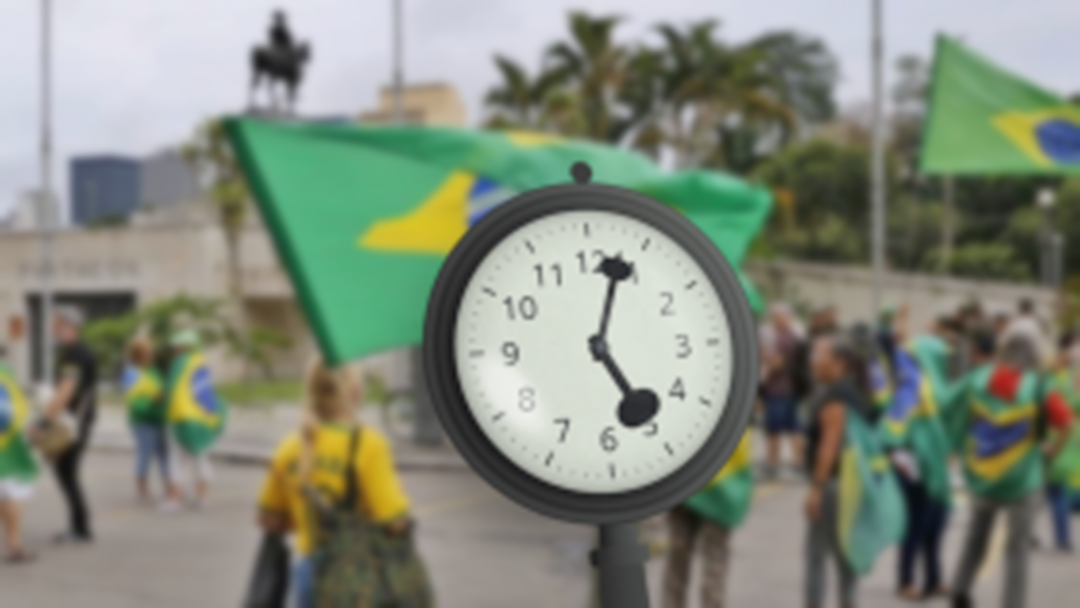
5:03
